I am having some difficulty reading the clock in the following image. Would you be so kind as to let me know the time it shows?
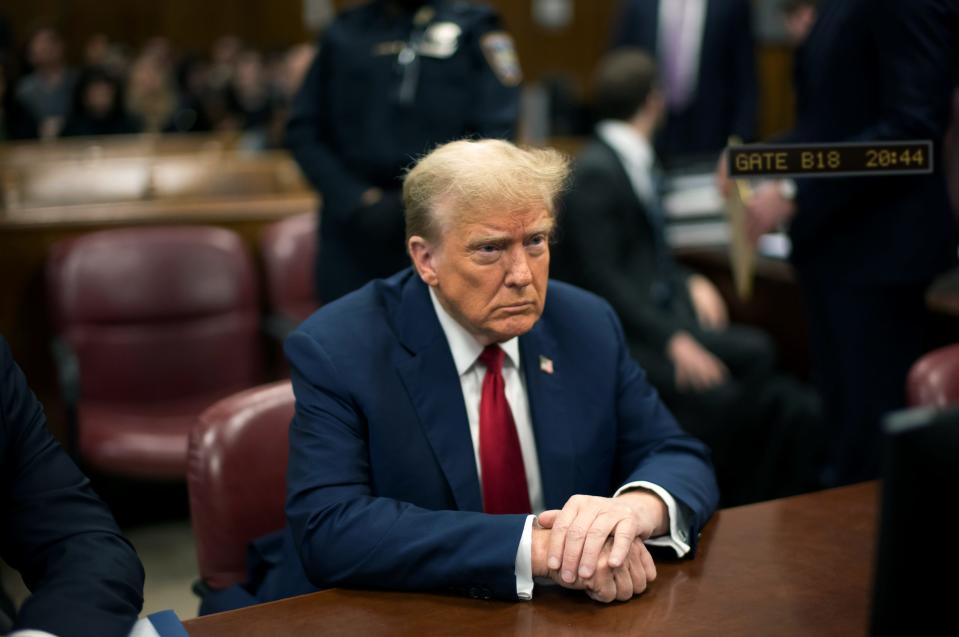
20:44
